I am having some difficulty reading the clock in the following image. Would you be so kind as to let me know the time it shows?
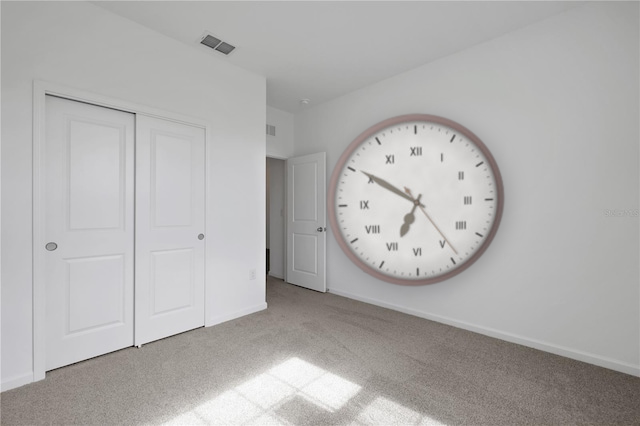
6:50:24
